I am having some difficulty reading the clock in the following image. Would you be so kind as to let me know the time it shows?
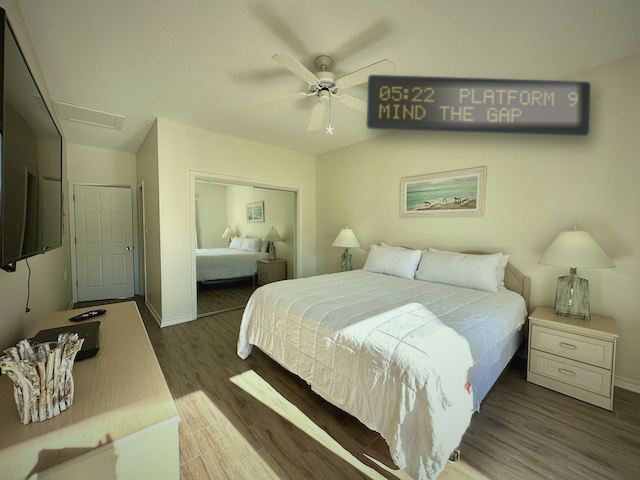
5:22
